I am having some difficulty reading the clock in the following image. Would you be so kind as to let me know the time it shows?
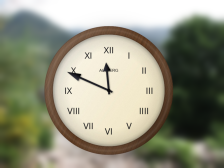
11:49
